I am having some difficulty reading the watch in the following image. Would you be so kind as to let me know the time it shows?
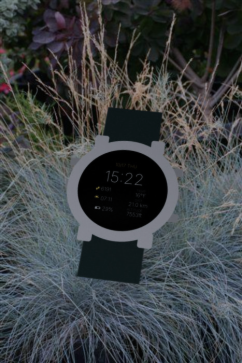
15:22
